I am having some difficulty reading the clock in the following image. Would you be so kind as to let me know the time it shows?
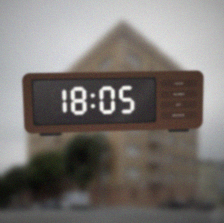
18:05
